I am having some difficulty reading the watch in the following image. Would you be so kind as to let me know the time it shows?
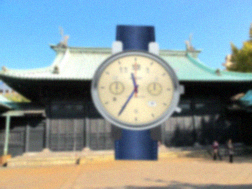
11:35
